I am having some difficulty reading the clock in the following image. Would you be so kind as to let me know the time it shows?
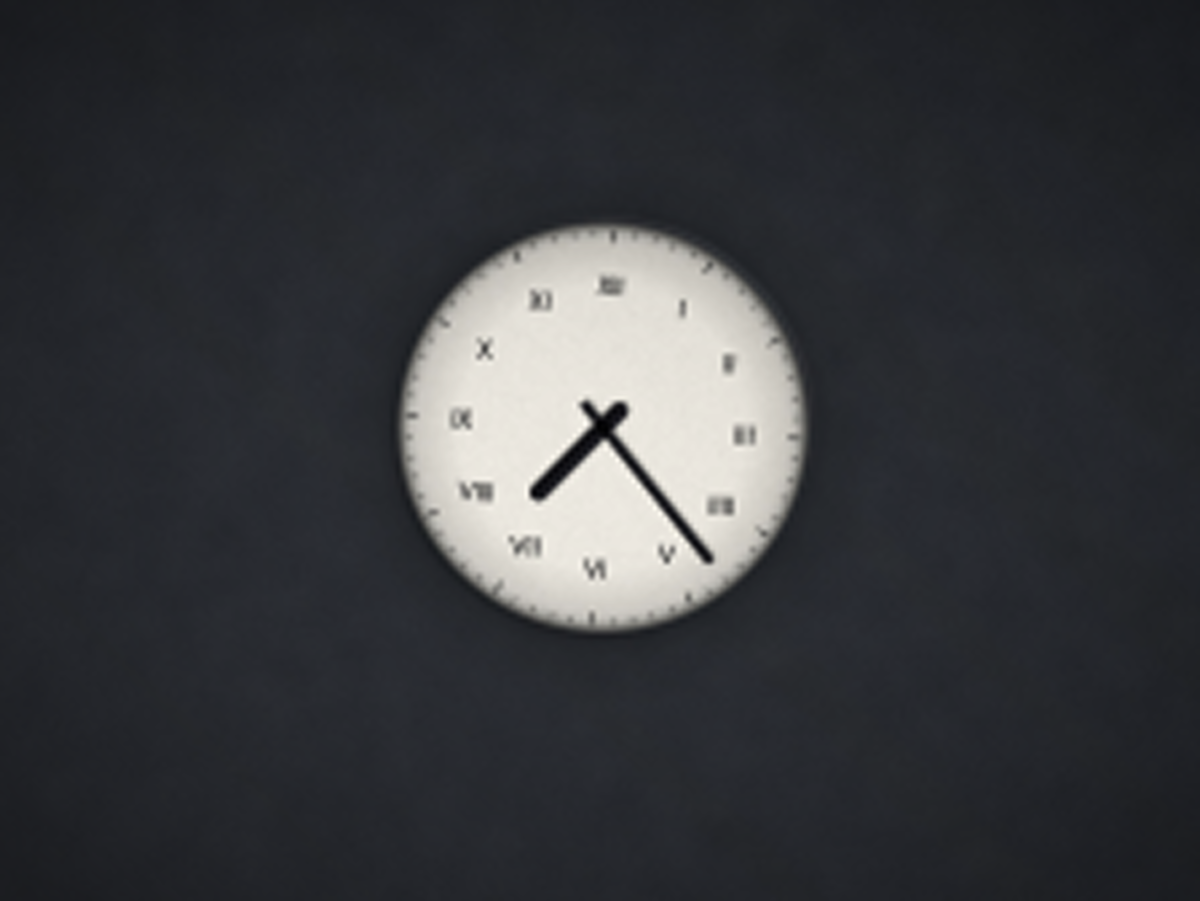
7:23
